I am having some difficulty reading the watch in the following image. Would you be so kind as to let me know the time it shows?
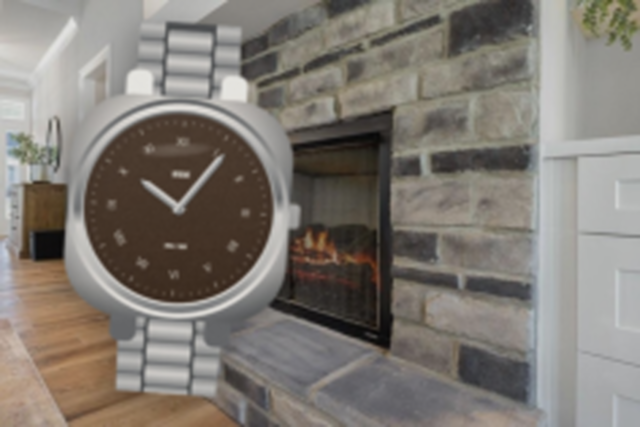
10:06
